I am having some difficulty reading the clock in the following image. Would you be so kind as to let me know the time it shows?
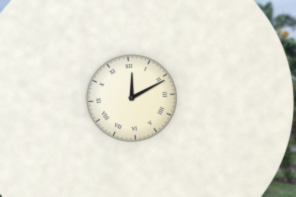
12:11
